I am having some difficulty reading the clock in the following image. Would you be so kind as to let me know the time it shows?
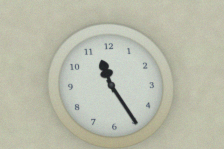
11:25
